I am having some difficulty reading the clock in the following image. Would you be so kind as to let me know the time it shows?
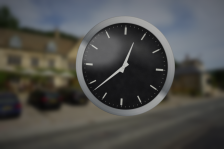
12:38
